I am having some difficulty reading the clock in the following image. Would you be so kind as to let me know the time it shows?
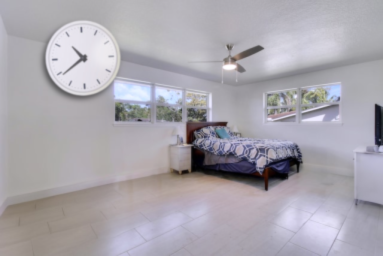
10:39
